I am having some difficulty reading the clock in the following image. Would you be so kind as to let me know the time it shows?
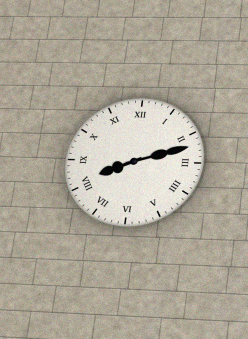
8:12
